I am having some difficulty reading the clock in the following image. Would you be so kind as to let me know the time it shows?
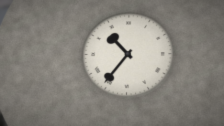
10:36
